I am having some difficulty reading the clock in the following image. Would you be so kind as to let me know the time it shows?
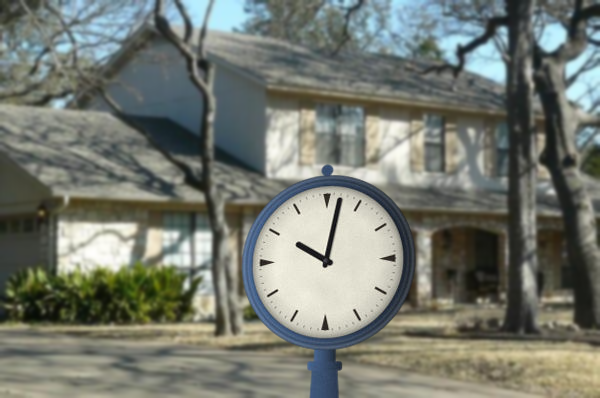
10:02
